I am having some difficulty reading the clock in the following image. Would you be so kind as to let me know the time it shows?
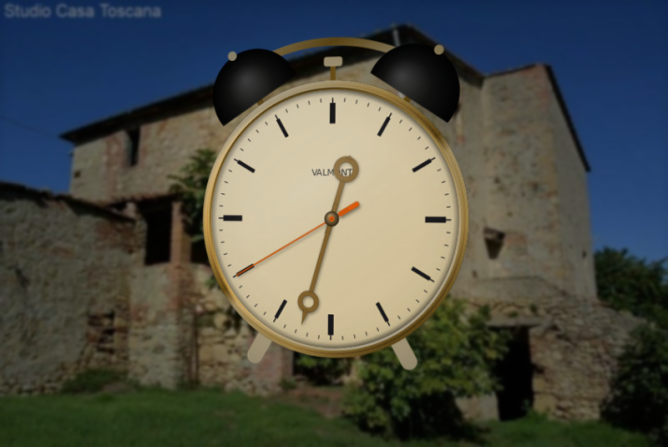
12:32:40
